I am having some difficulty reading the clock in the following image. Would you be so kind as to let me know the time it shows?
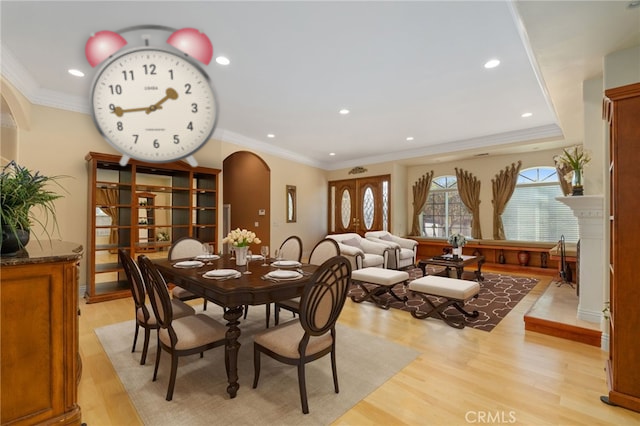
1:44
